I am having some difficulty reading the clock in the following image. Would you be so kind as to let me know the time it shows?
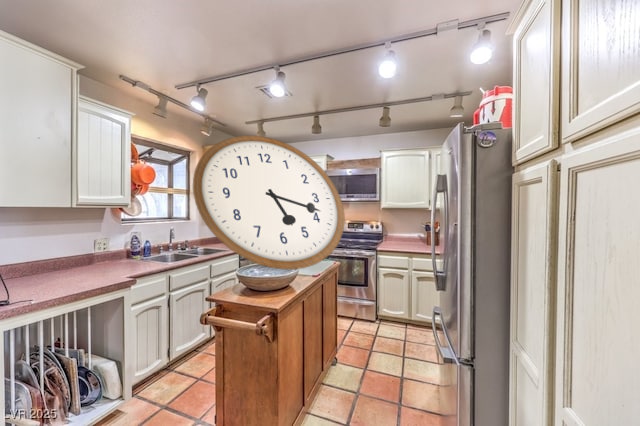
5:18
